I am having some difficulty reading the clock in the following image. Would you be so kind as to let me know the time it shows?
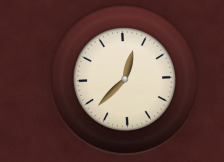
12:38
